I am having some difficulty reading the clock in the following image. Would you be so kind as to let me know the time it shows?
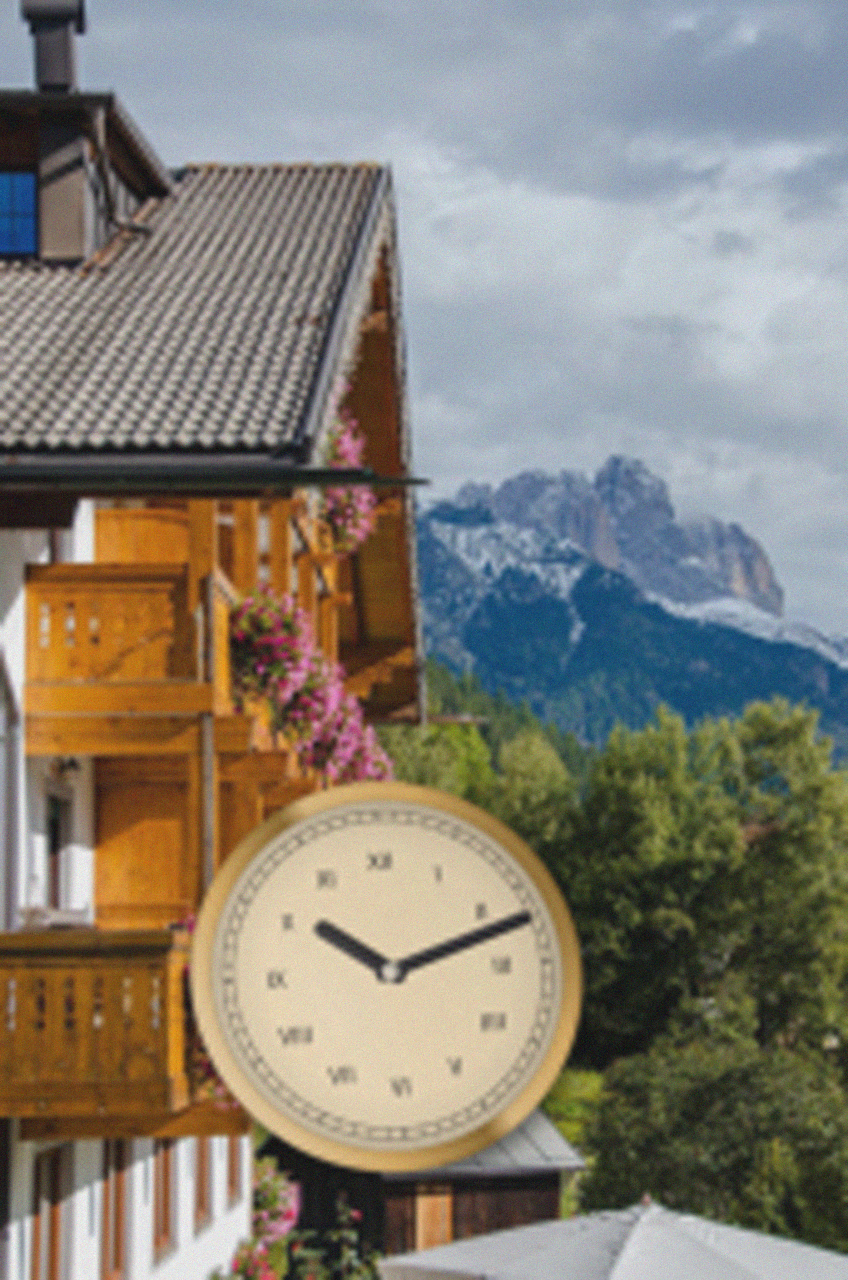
10:12
